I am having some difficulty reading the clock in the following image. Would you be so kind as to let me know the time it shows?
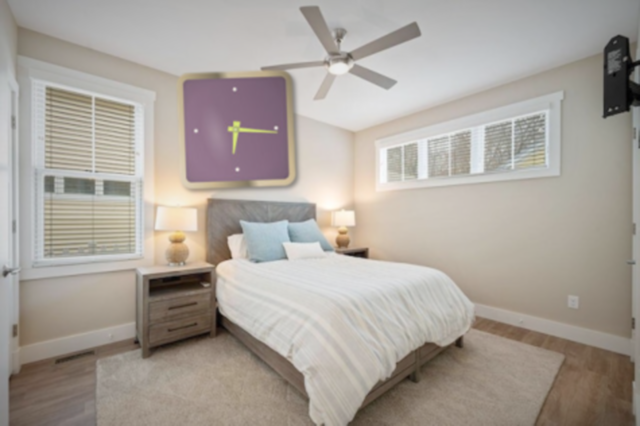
6:16
